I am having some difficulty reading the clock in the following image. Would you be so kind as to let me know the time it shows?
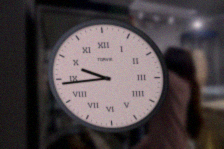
9:44
